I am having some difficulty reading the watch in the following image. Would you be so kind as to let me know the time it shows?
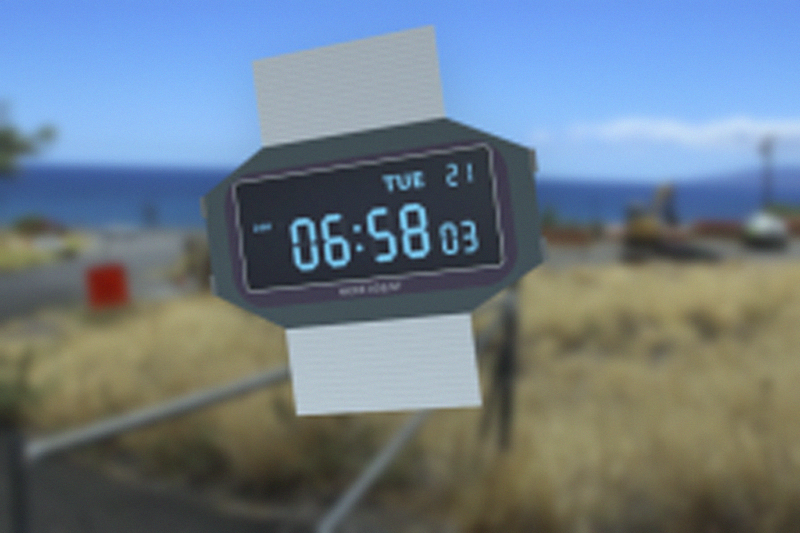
6:58:03
